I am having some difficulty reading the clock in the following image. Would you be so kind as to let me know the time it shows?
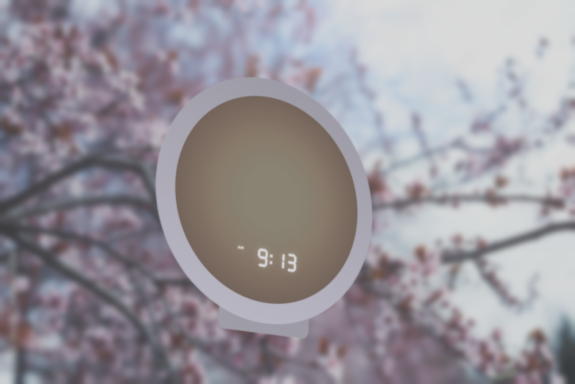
9:13
